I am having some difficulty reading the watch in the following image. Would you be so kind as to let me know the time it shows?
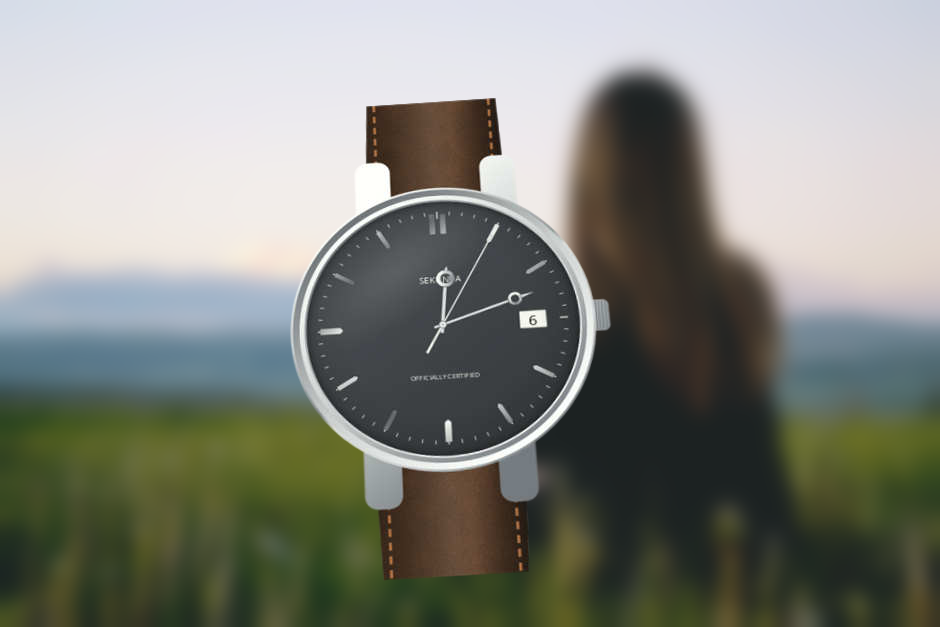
12:12:05
